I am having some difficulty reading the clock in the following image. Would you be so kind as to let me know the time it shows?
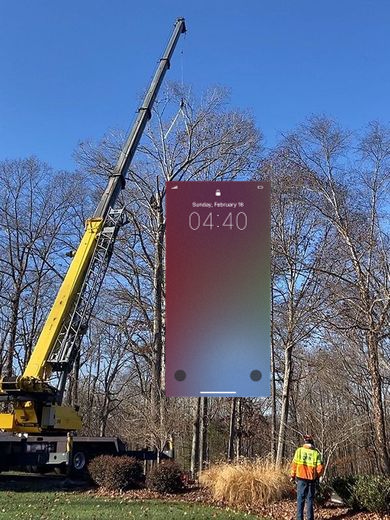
4:40
